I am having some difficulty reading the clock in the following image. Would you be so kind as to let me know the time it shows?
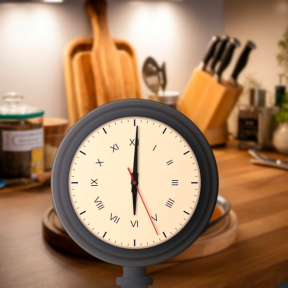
6:00:26
